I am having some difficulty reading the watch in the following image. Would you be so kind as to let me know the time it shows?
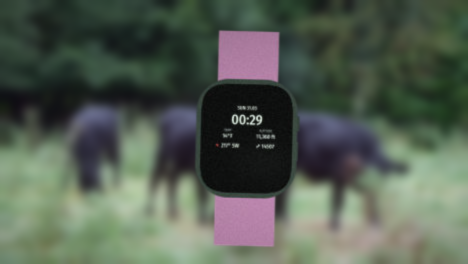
0:29
